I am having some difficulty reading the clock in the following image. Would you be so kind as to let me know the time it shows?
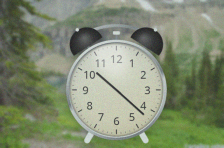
10:22
